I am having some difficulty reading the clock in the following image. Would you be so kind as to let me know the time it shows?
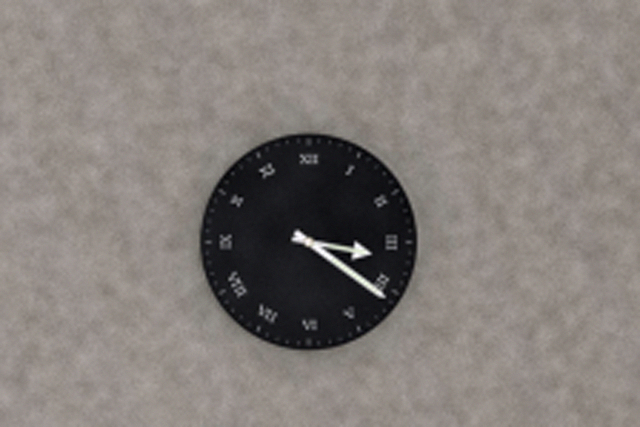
3:21
